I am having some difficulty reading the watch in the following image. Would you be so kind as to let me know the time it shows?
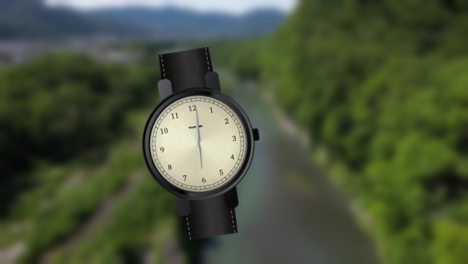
6:01
